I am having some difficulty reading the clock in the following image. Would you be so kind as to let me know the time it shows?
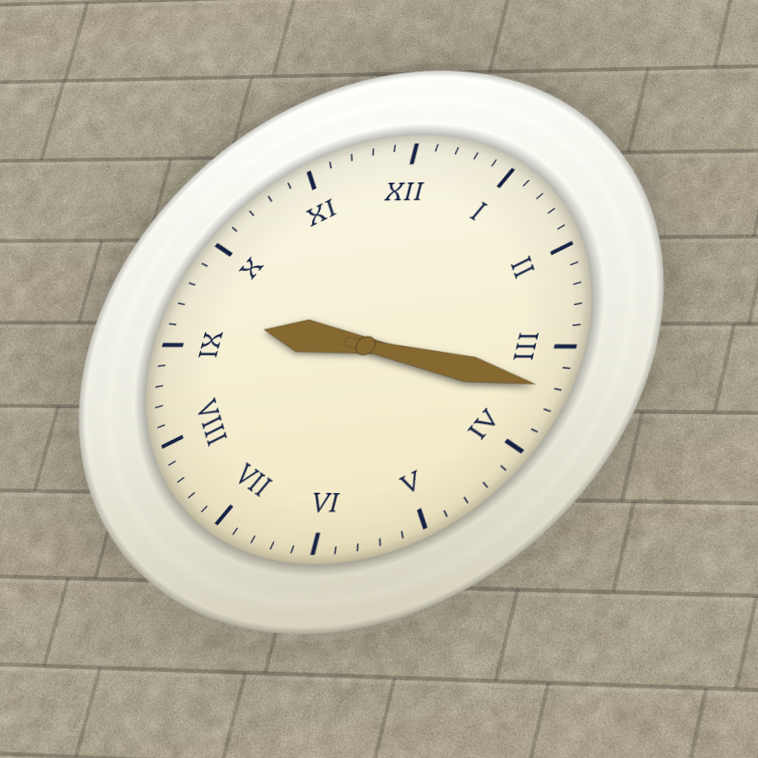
9:17
